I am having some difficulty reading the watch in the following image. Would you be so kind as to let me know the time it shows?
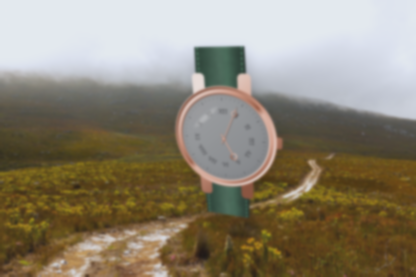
5:04
